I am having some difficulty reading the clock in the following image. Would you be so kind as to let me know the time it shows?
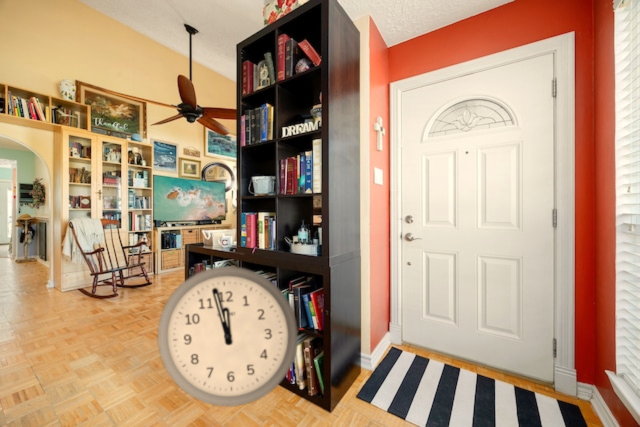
11:58
